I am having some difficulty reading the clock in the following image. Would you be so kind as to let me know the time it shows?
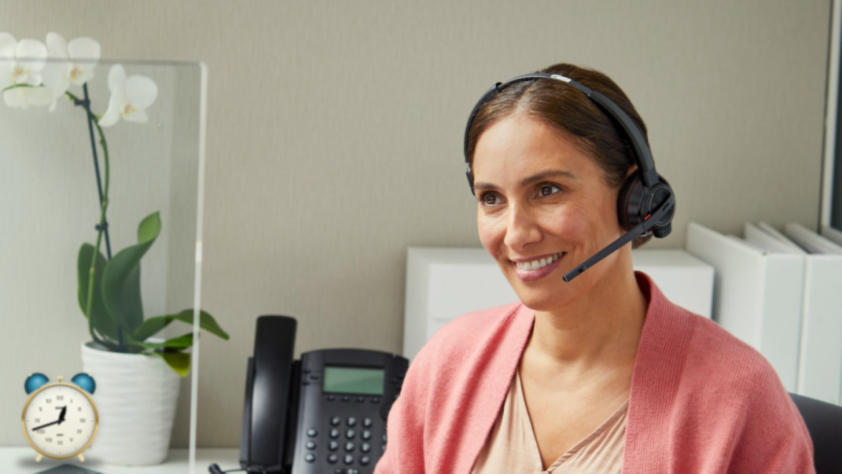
12:42
